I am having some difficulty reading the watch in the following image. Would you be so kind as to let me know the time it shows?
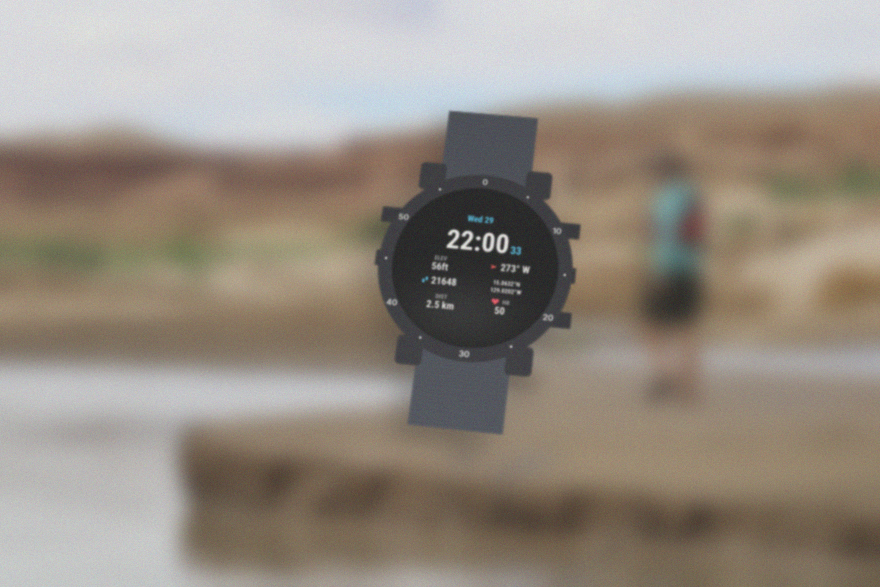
22:00:33
